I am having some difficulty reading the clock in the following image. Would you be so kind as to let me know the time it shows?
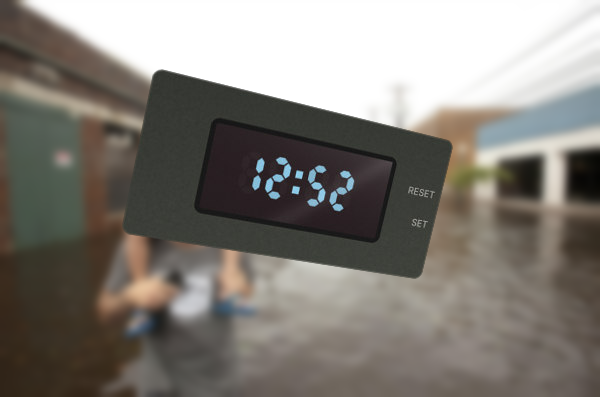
12:52
